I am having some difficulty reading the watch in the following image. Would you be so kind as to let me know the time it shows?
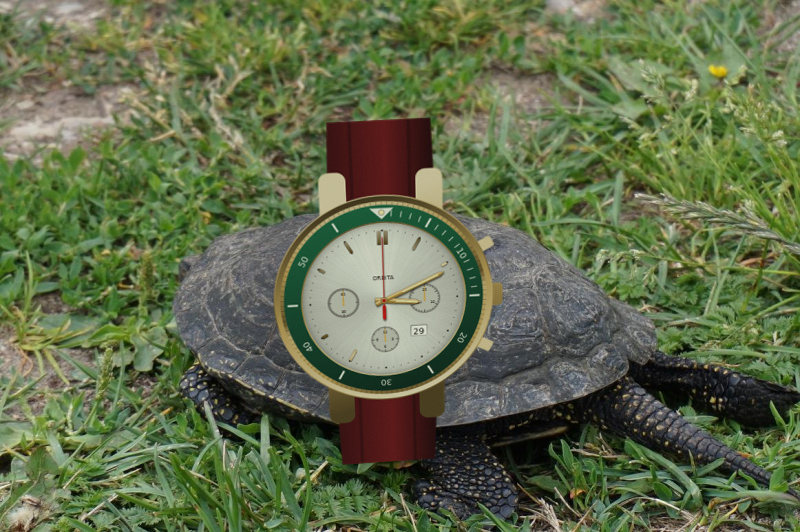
3:11
